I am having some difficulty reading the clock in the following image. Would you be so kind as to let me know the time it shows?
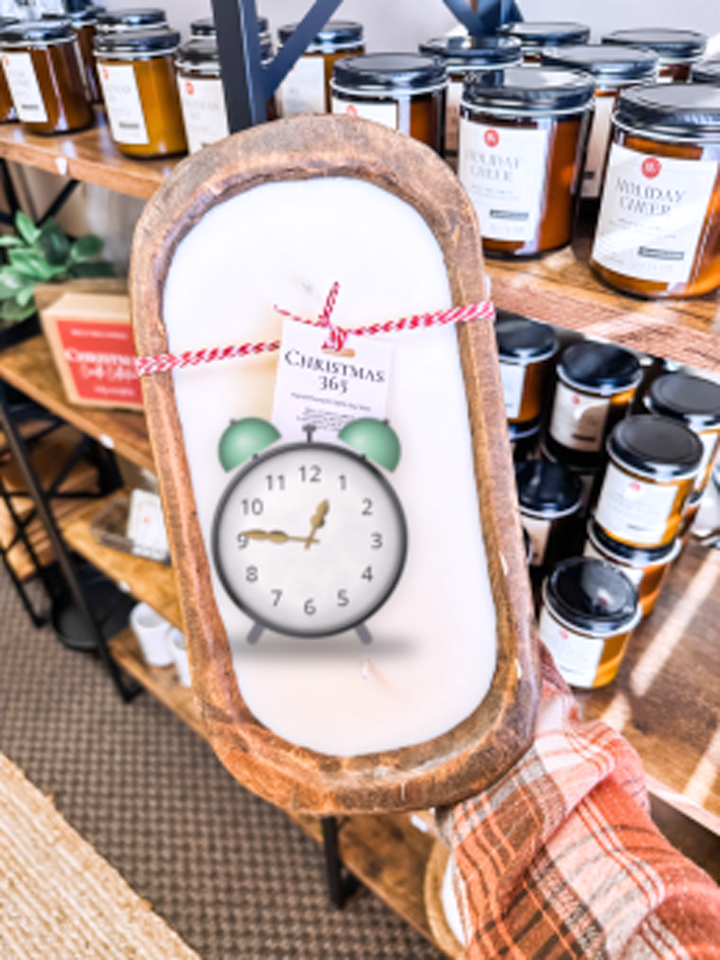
12:46
